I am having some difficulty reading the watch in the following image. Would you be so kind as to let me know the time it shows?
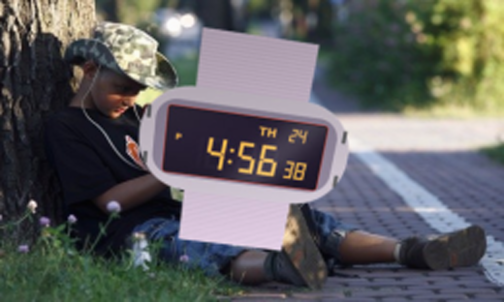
4:56:38
